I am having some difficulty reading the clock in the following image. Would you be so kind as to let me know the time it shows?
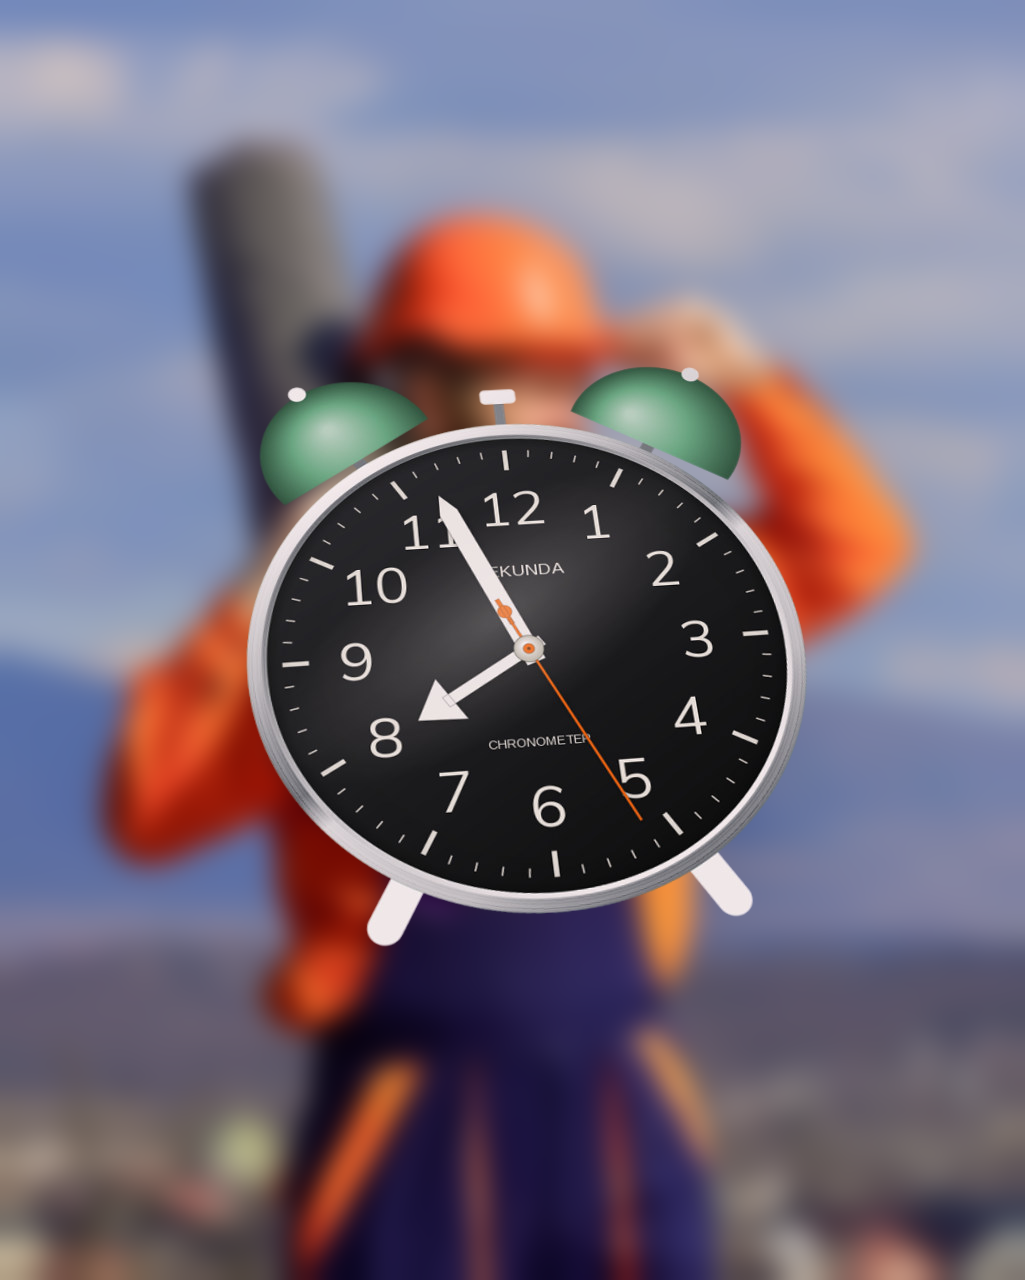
7:56:26
